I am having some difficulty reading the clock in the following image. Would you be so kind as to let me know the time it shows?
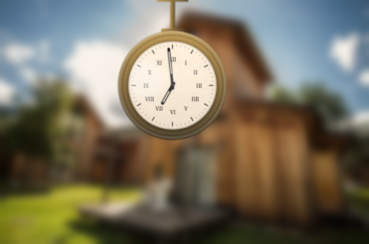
6:59
